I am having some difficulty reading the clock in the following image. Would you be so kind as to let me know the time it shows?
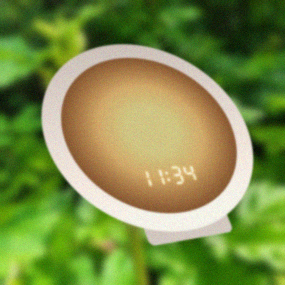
11:34
